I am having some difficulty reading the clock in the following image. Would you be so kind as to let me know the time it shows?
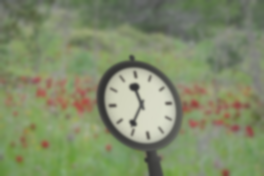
11:36
